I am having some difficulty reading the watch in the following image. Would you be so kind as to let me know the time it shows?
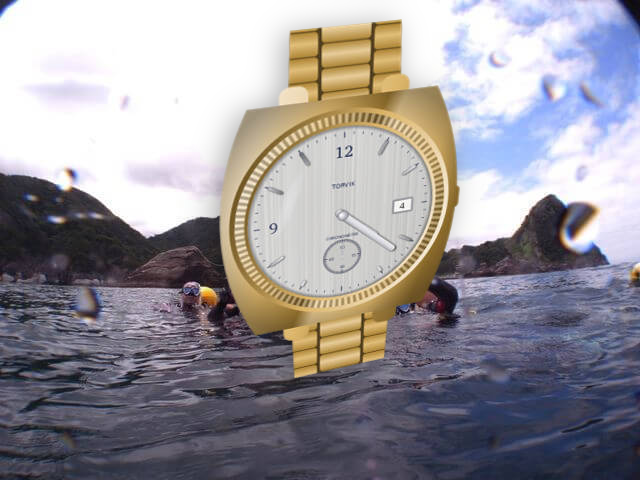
4:22
